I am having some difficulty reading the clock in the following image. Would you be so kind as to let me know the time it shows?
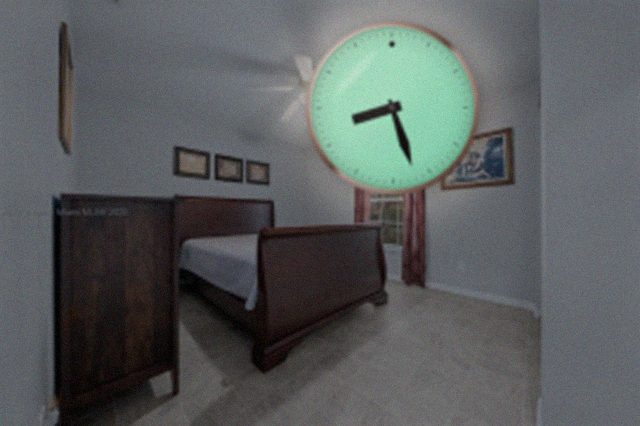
8:27
